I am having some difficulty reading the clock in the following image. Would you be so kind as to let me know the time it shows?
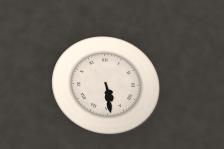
5:29
